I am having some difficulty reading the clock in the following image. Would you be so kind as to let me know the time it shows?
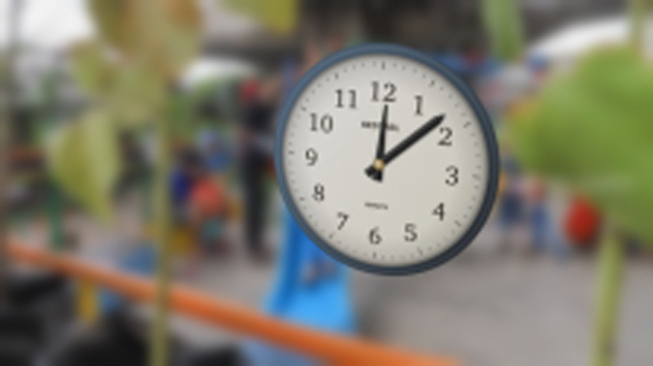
12:08
